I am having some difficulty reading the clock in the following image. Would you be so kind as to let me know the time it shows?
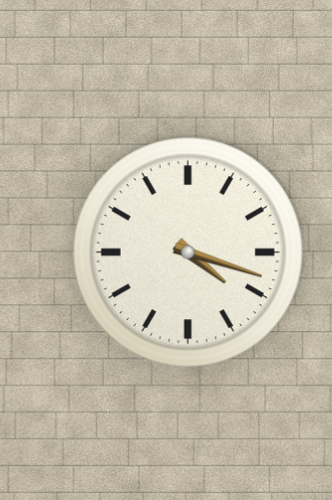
4:18
